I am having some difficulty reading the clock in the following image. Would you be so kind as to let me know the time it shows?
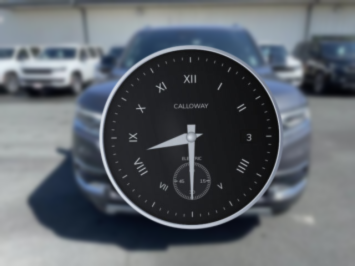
8:30
